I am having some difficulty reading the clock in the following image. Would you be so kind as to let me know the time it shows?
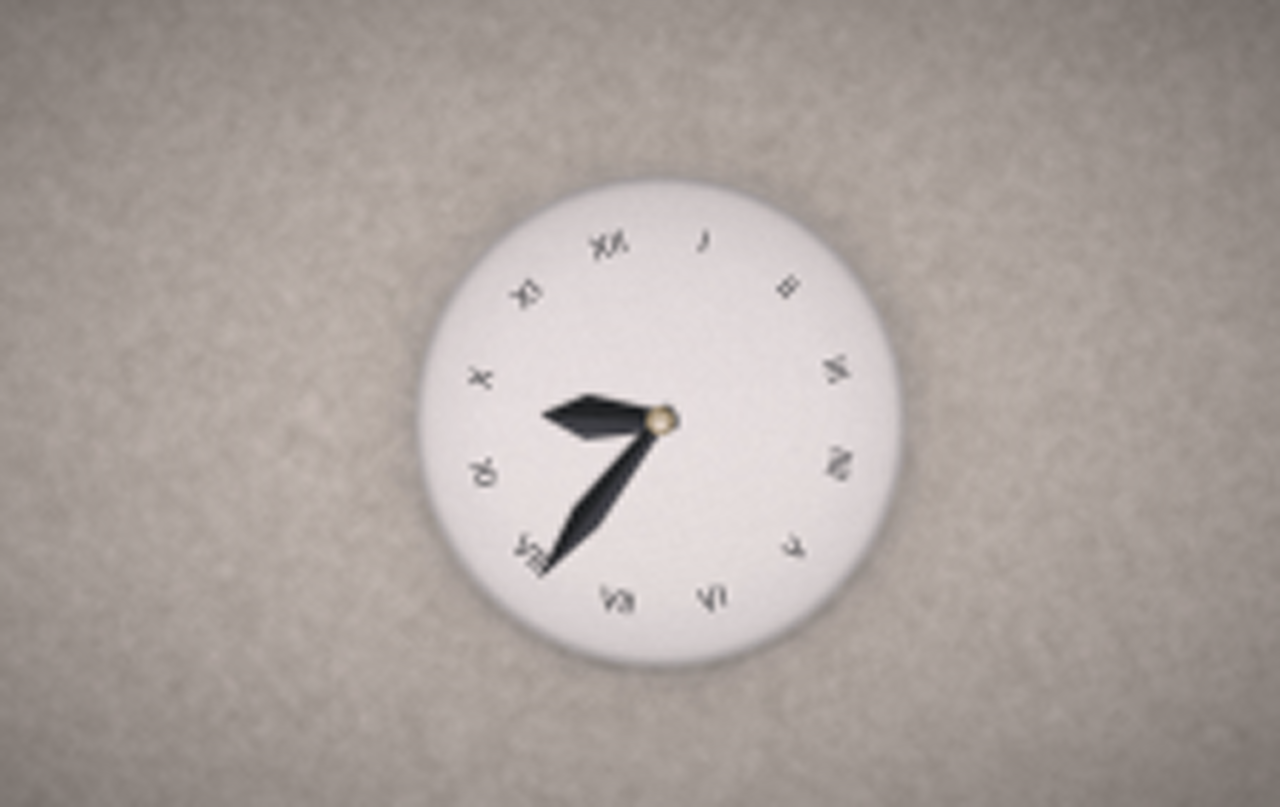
9:39
